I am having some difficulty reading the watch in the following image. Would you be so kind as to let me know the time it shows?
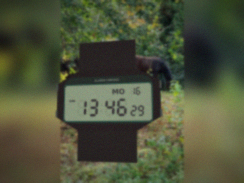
13:46:29
